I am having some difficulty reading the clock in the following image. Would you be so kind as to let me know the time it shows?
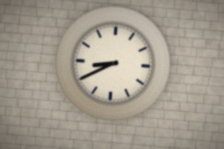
8:40
